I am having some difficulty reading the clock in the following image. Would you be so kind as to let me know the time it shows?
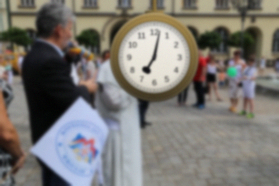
7:02
